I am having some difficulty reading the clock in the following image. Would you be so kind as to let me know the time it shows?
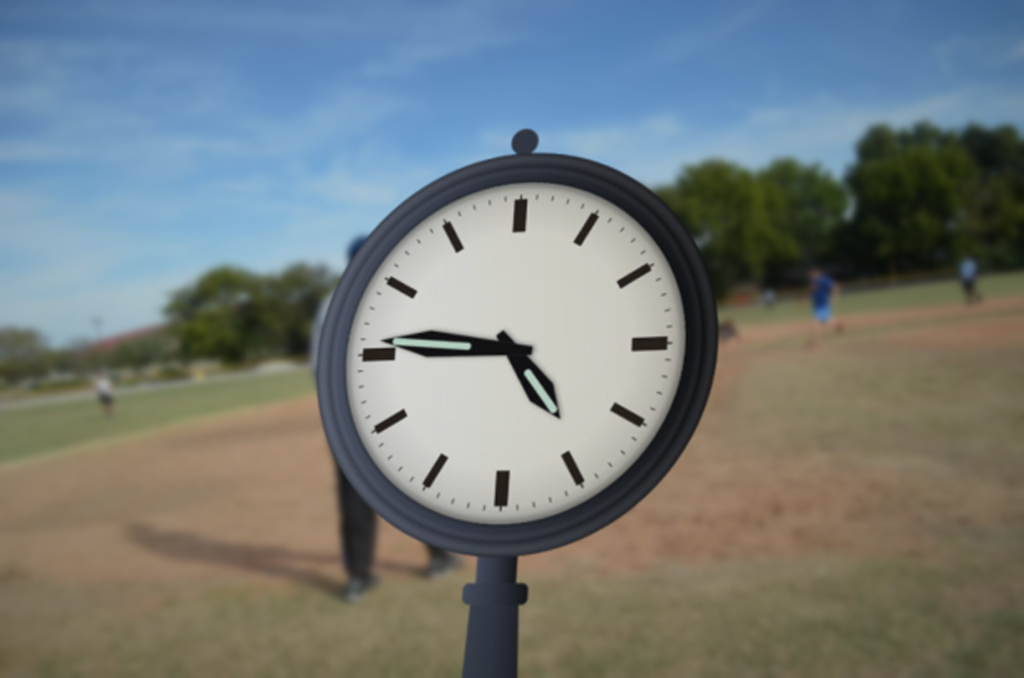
4:46
